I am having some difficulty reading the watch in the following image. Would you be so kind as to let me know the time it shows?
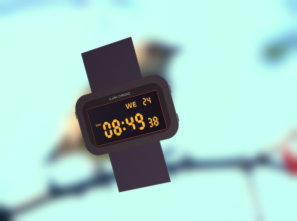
8:49:38
